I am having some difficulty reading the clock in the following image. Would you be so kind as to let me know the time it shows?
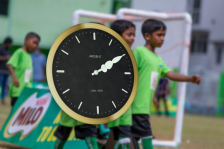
2:10
